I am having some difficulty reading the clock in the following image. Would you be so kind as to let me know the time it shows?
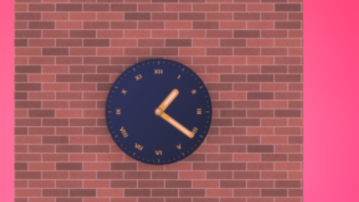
1:21
